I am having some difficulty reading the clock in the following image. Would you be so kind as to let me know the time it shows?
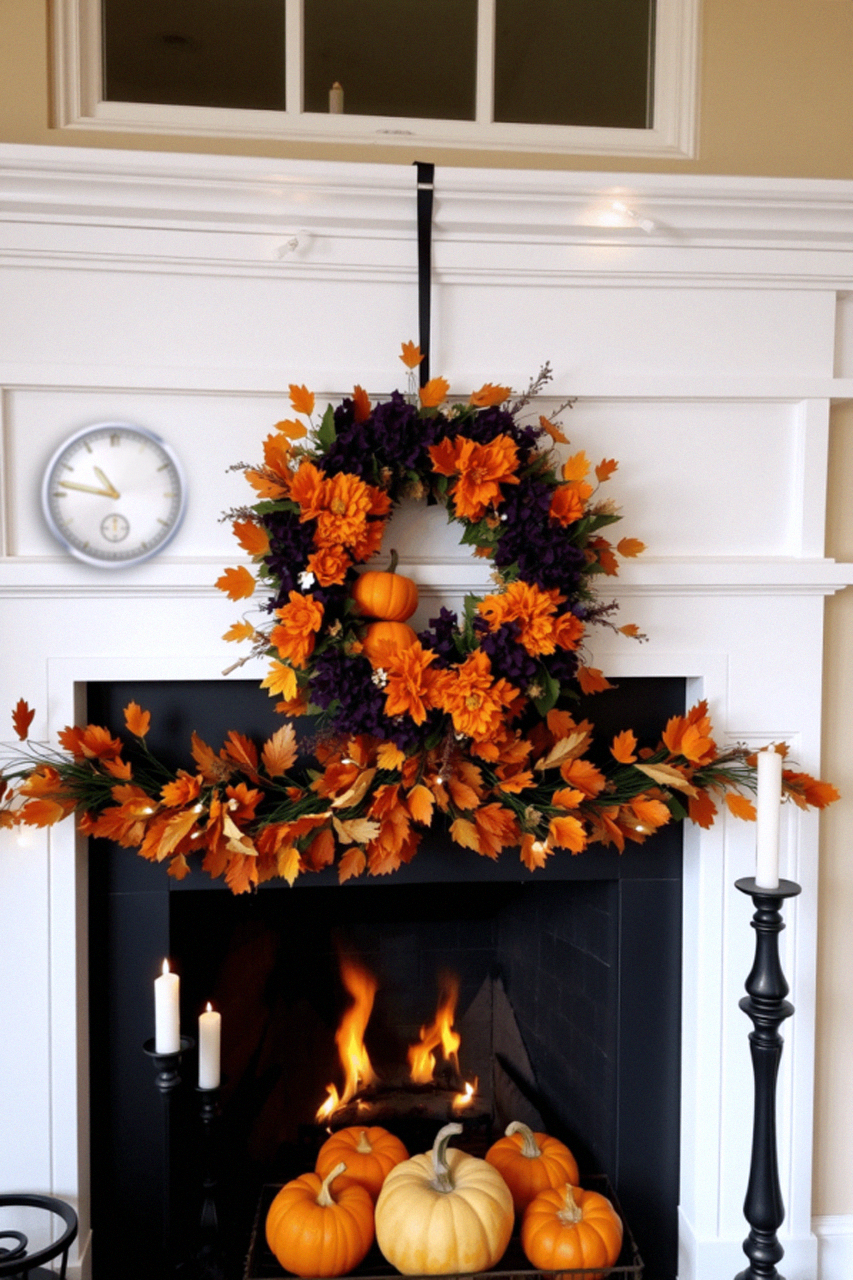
10:47
